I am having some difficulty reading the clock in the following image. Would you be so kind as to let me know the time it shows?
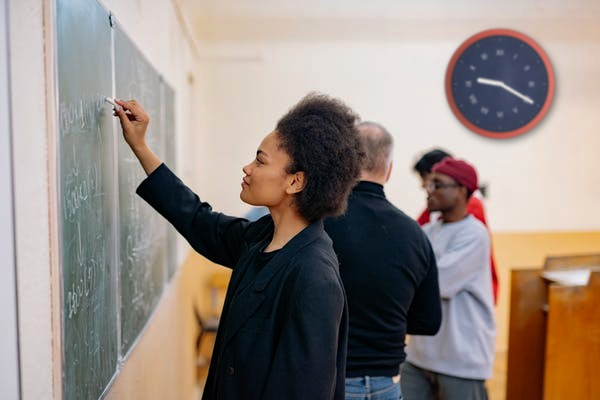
9:20
